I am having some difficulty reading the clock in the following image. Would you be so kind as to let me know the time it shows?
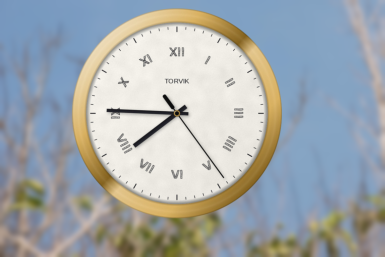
7:45:24
